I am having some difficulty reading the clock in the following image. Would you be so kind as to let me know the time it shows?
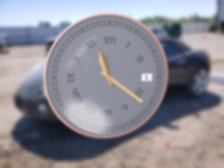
11:21
